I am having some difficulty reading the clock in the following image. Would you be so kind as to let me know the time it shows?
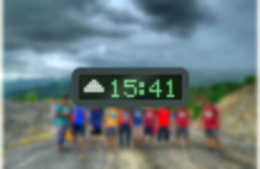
15:41
